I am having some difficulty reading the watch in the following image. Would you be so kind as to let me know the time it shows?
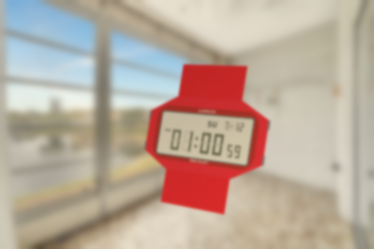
1:00
